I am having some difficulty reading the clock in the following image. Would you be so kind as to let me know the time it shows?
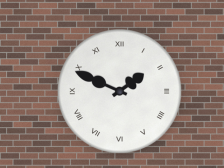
1:49
